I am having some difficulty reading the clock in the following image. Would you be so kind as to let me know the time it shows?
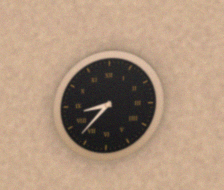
8:37
